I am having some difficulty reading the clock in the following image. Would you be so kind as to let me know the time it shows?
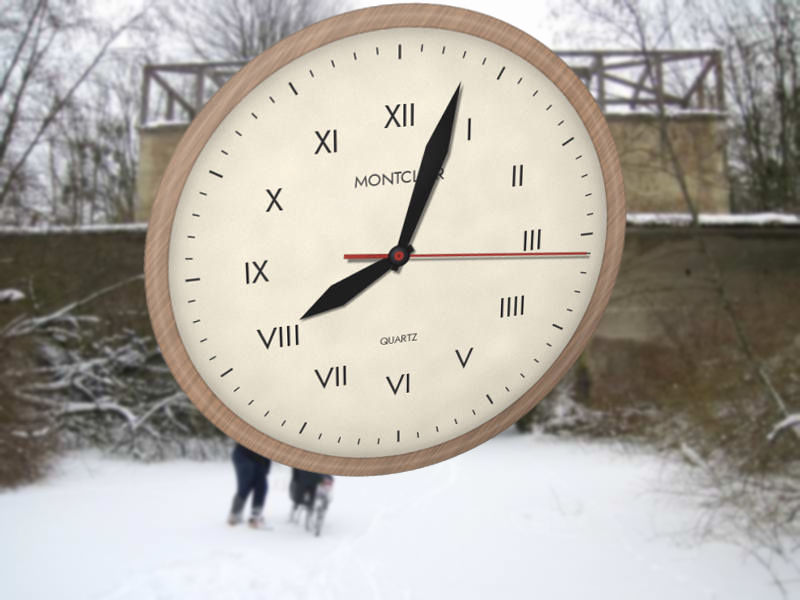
8:03:16
